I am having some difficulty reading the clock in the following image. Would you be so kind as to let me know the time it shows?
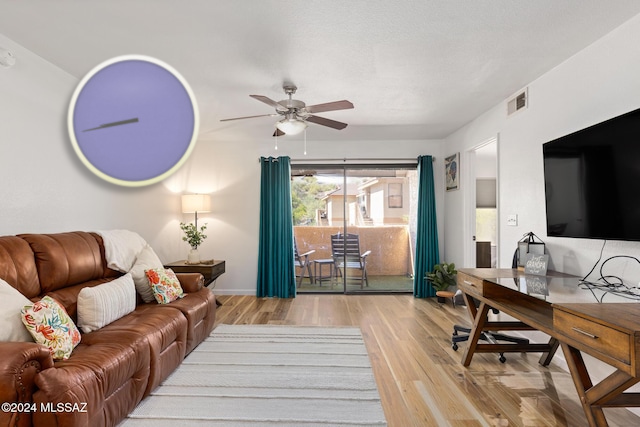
8:43
